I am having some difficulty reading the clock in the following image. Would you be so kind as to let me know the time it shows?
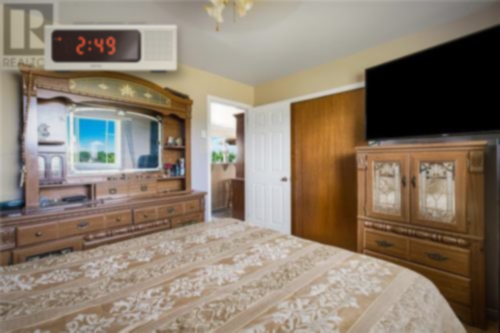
2:49
